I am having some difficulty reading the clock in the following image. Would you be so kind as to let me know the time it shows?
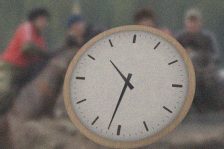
10:32
